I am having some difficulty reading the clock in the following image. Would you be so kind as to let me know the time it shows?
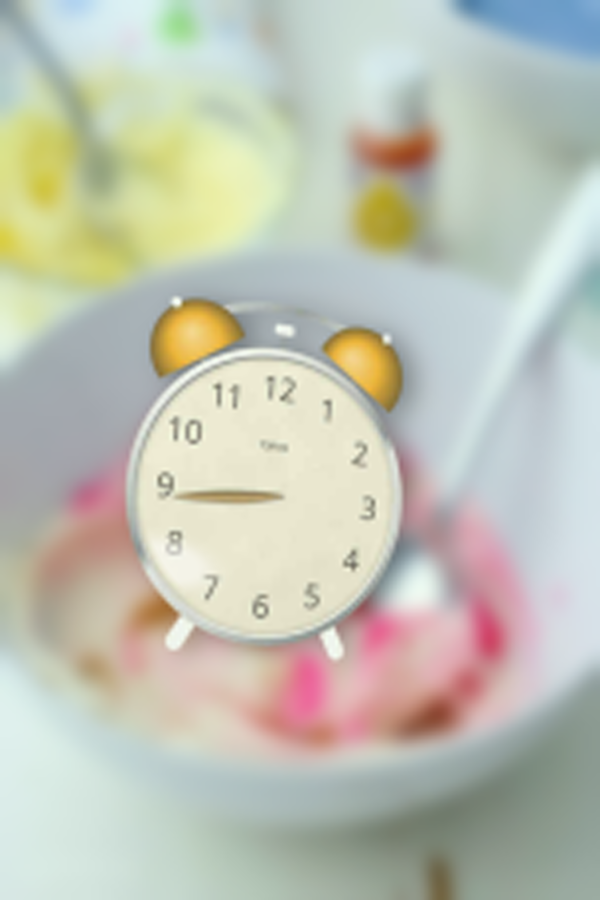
8:44
